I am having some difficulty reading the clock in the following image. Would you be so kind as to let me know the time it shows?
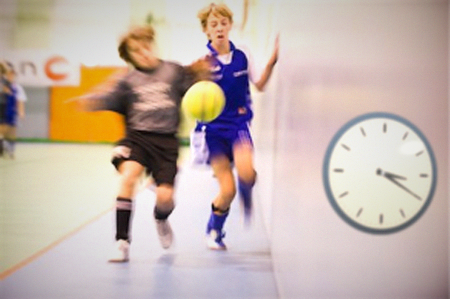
3:20
